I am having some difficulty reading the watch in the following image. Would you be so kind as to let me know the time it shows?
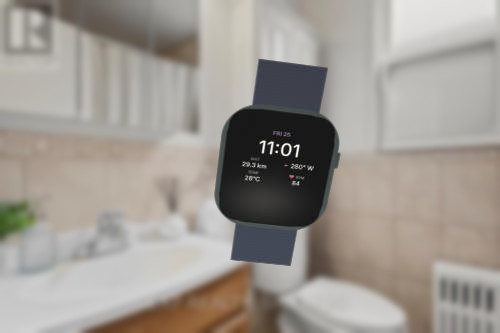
11:01
